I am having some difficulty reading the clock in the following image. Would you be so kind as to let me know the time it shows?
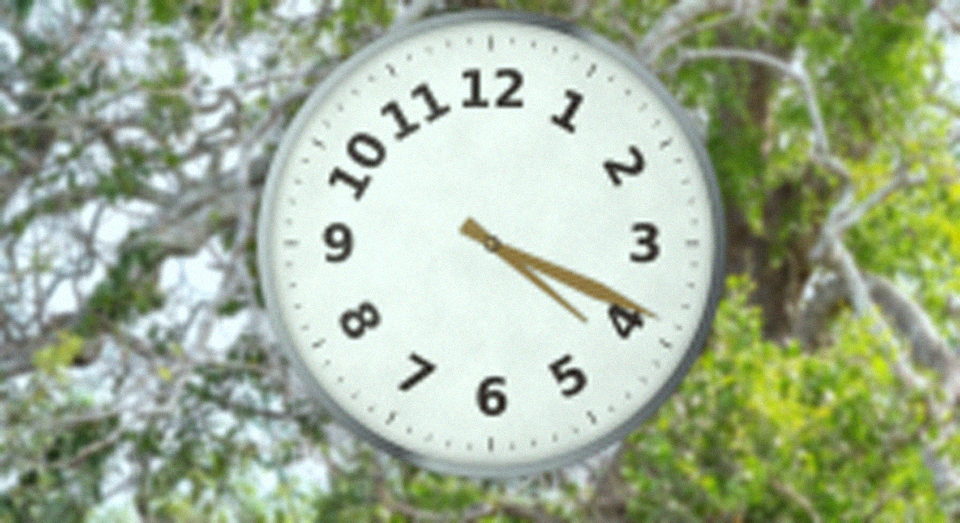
4:19
